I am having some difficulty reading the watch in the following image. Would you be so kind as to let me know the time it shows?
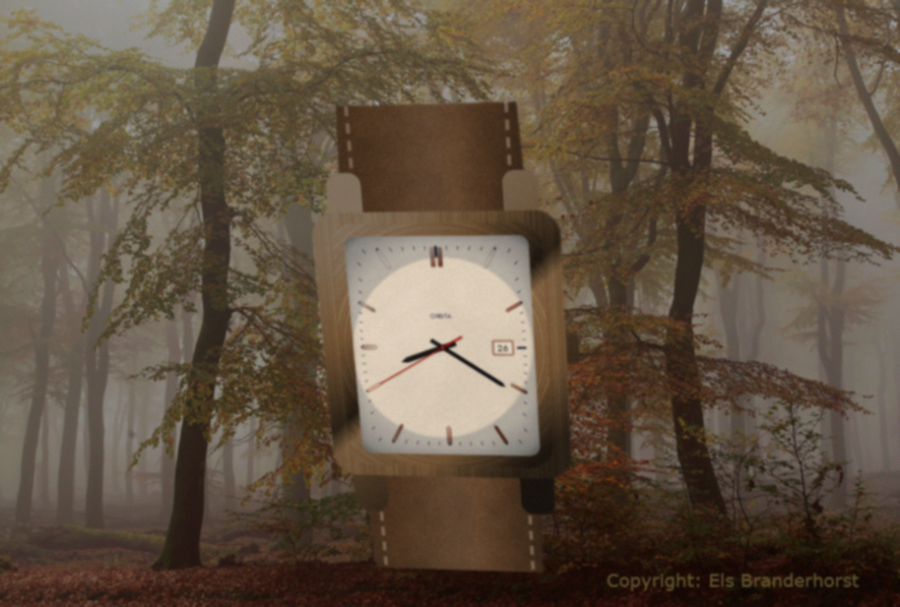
8:20:40
